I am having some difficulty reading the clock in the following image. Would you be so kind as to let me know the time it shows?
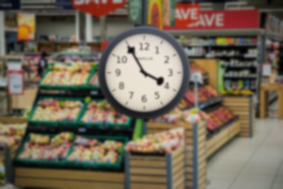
3:55
